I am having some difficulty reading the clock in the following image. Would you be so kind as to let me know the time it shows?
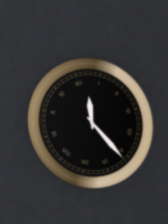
12:26
